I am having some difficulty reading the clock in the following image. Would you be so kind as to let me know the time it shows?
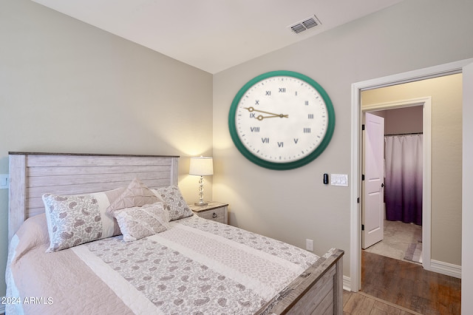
8:47
